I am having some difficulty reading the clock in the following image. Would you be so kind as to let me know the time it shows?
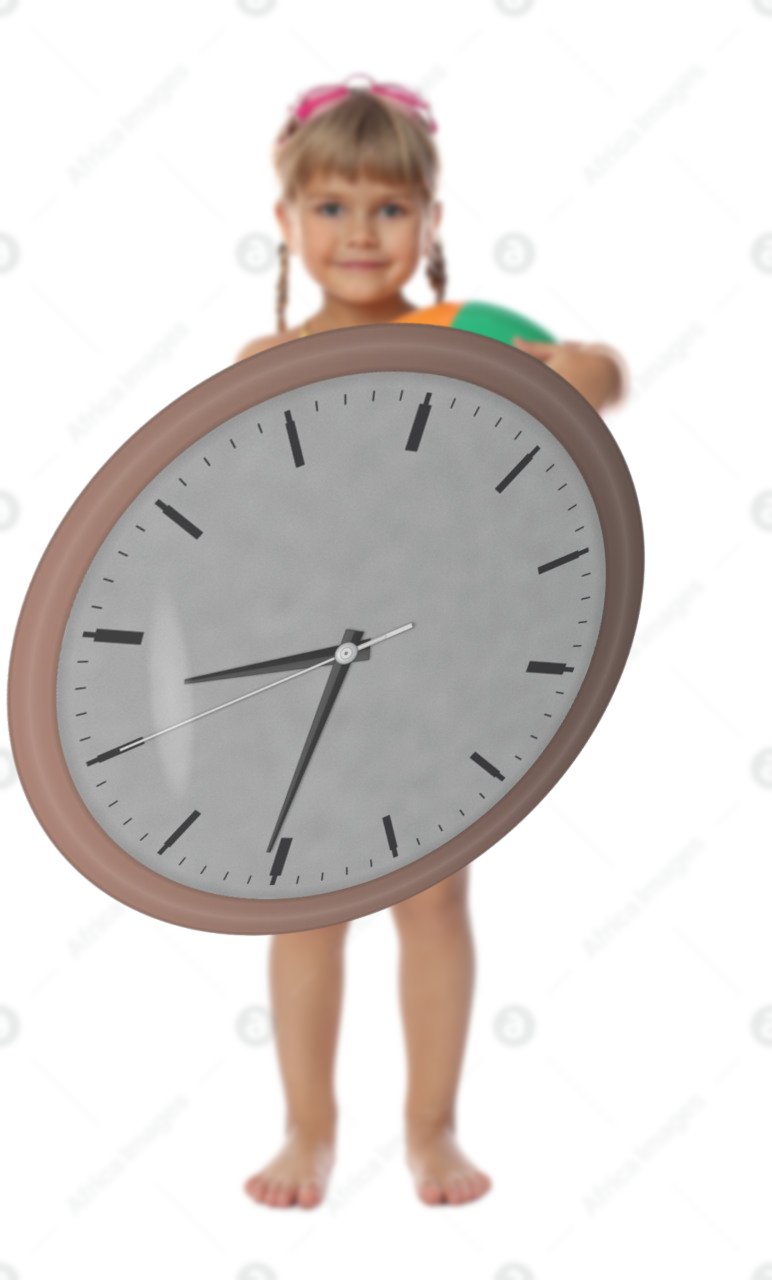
8:30:40
